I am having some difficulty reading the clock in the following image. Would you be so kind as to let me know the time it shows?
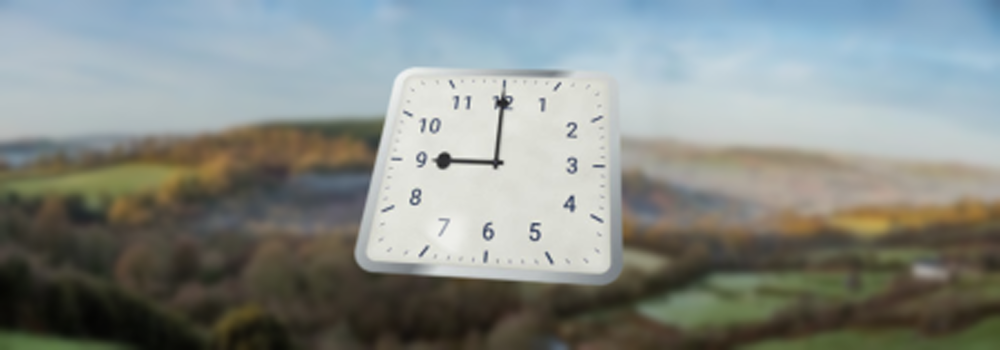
9:00
